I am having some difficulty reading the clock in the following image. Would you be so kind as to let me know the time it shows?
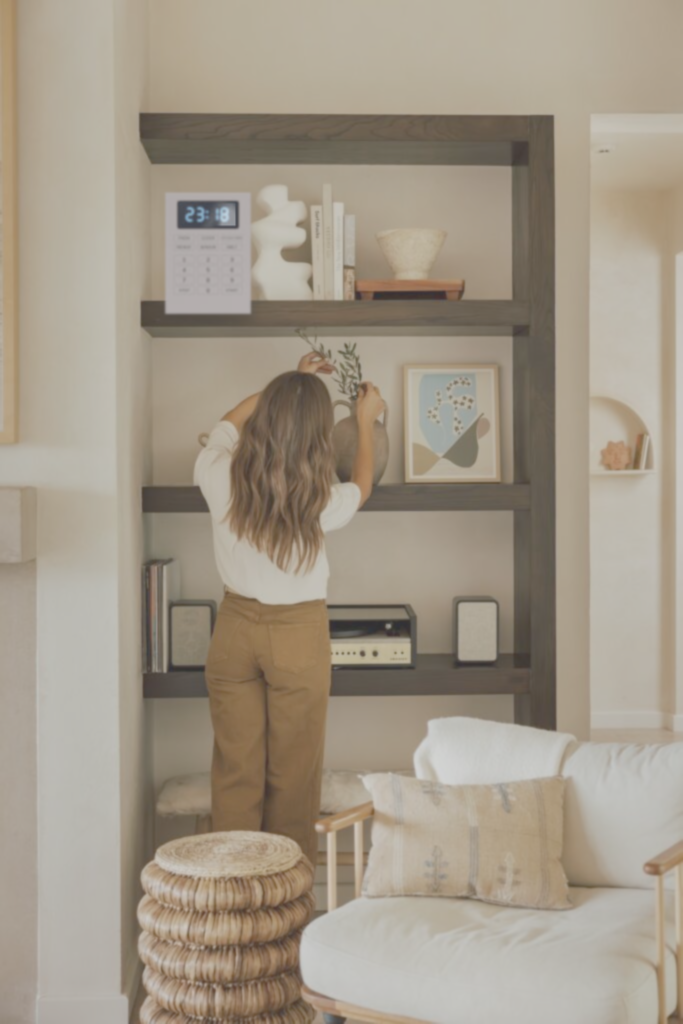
23:18
